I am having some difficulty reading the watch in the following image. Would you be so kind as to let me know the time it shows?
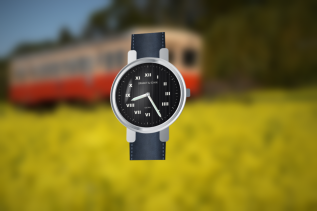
8:25
